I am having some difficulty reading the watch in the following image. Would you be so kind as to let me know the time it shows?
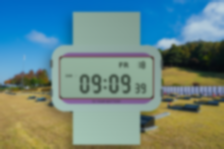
9:09
